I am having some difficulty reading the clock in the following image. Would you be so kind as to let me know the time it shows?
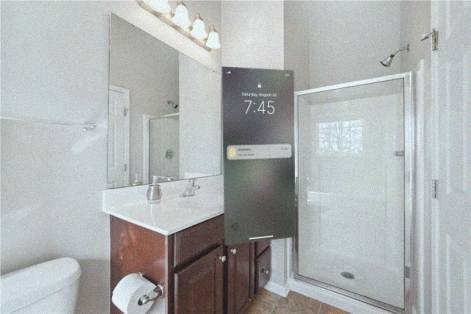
7:45
